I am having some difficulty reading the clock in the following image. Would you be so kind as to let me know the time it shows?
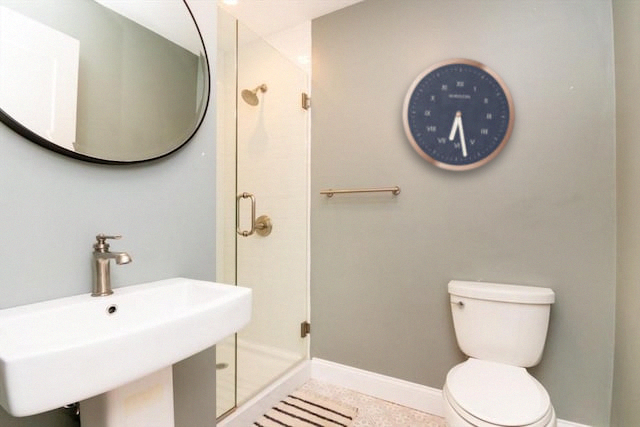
6:28
